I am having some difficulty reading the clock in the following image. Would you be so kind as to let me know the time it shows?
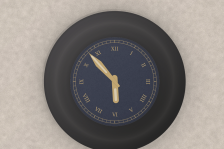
5:53
